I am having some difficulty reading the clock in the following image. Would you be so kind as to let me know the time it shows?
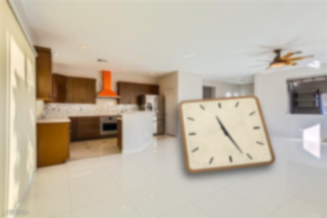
11:26
